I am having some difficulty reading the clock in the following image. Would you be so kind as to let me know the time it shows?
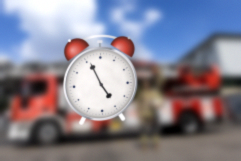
4:56
